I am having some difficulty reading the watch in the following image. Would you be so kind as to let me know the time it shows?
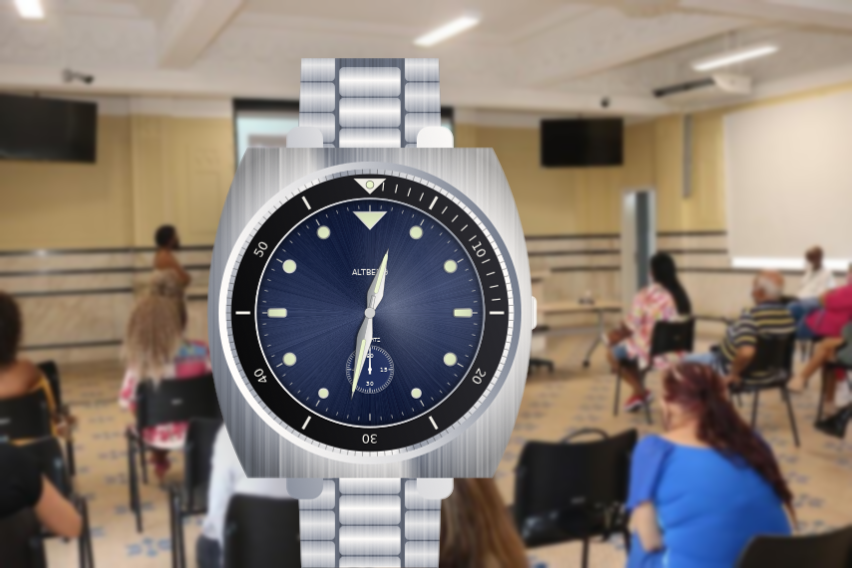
12:32
